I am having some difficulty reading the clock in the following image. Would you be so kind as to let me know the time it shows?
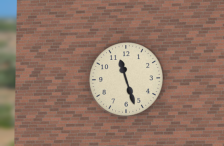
11:27
